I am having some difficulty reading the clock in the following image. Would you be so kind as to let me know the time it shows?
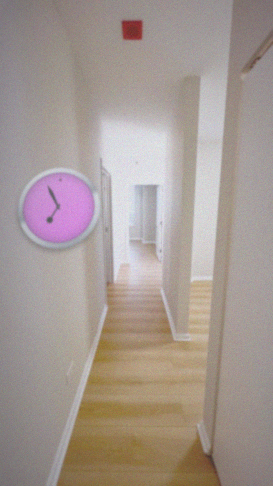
6:55
